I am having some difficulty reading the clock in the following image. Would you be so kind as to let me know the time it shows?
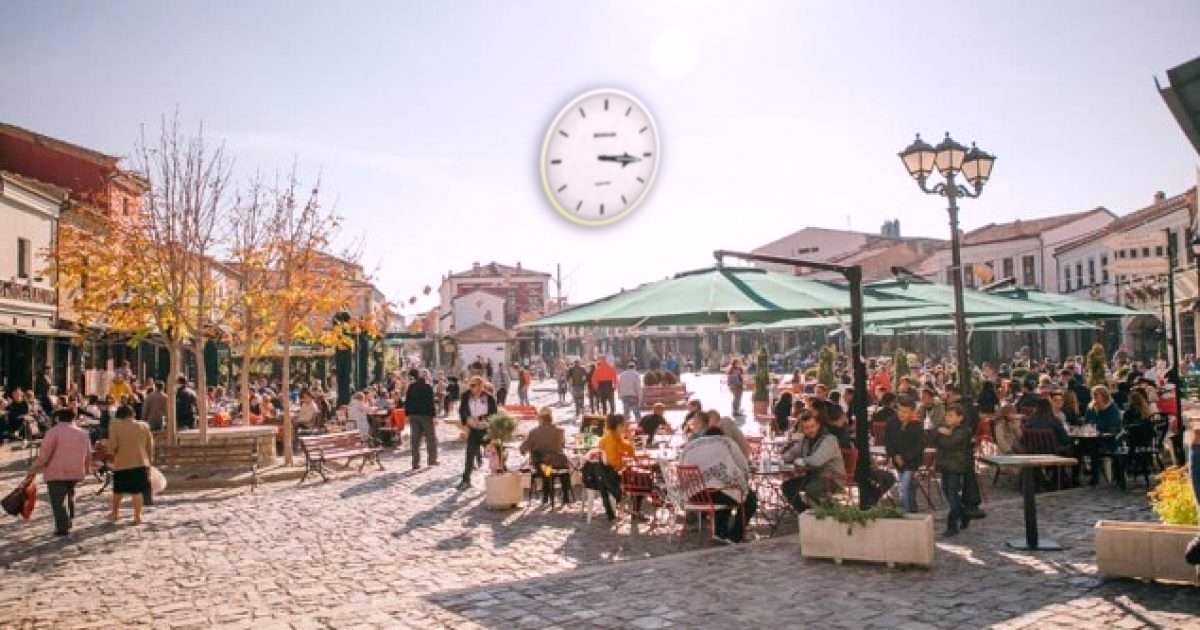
3:16
